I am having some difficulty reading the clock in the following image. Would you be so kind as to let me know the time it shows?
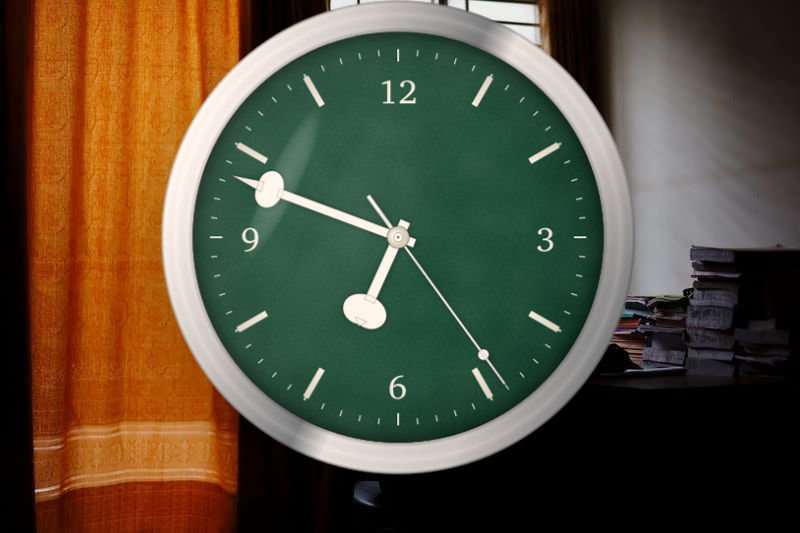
6:48:24
